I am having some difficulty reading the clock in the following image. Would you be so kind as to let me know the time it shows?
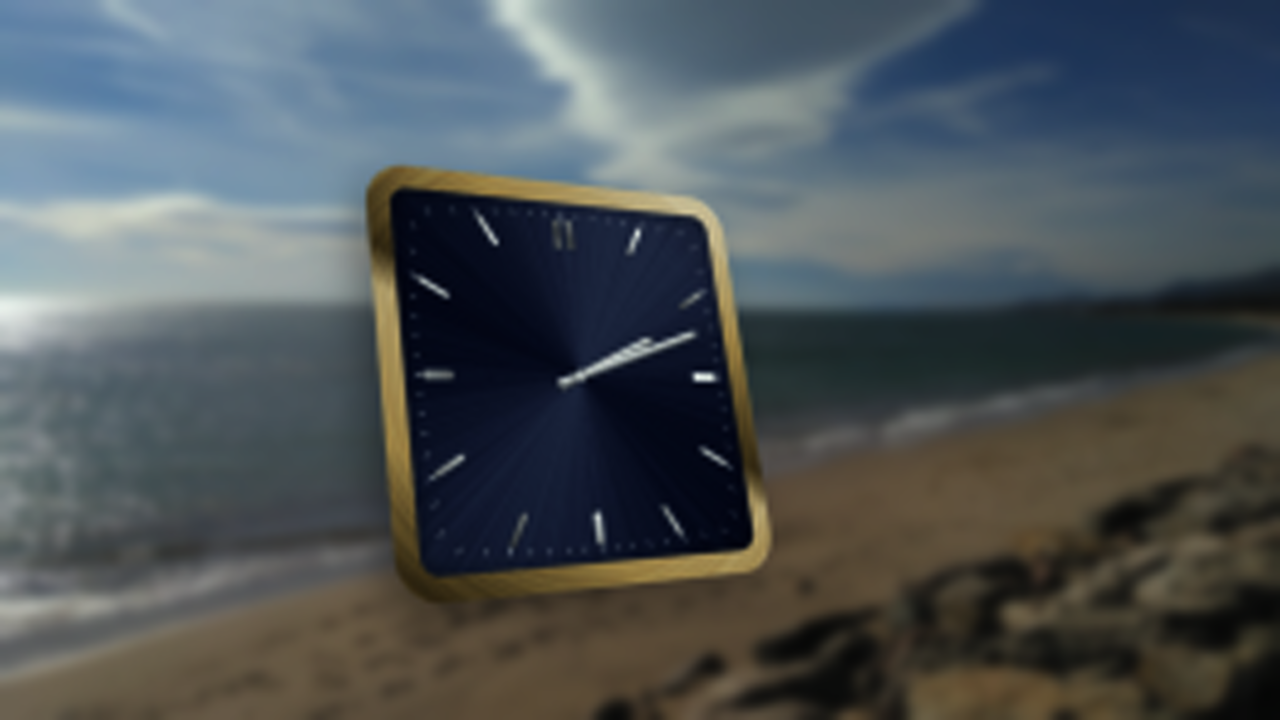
2:12
